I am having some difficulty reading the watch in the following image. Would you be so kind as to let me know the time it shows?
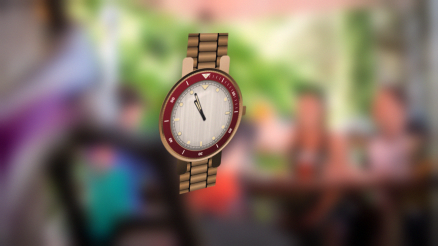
10:56
